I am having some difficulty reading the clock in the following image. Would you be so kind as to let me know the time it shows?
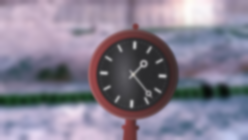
1:23
